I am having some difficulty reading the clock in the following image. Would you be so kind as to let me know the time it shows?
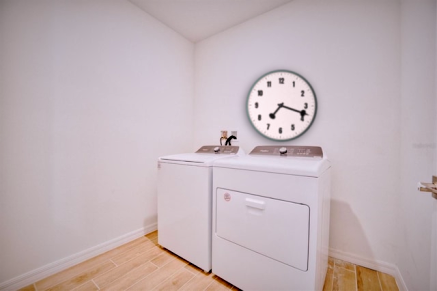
7:18
